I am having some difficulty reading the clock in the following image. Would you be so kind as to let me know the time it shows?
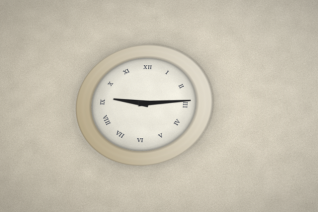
9:14
